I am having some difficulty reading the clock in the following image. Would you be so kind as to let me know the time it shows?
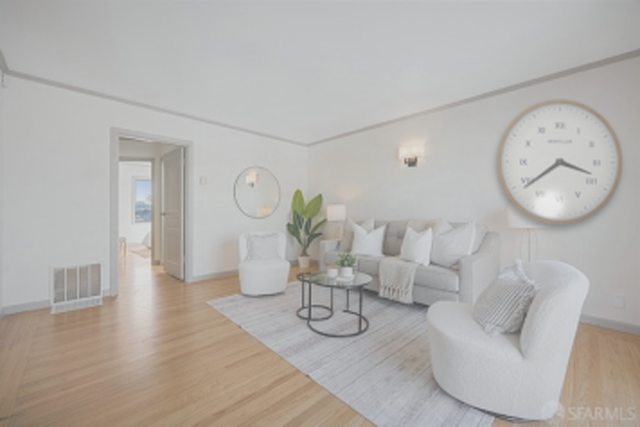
3:39
